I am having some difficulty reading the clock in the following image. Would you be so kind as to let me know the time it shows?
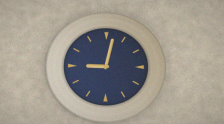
9:02
